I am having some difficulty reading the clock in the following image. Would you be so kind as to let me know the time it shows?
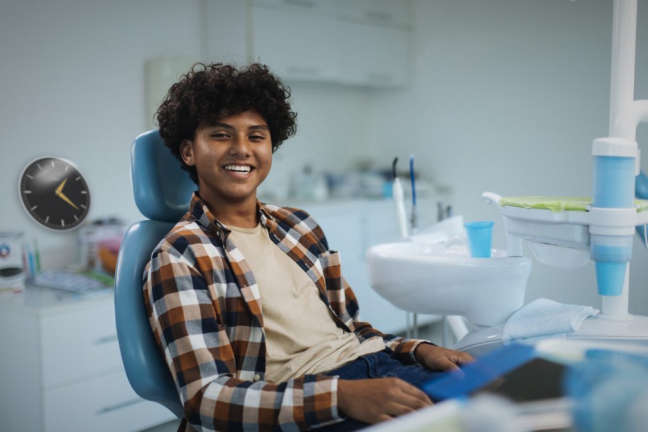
1:22
